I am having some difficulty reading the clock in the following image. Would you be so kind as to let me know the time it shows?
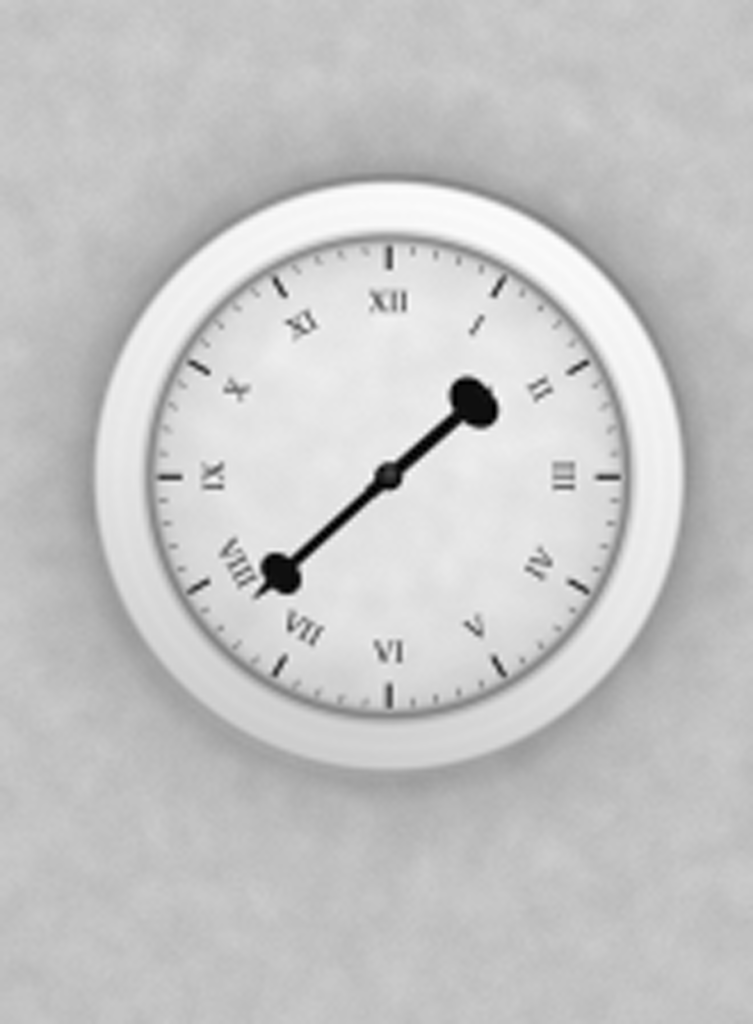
1:38
